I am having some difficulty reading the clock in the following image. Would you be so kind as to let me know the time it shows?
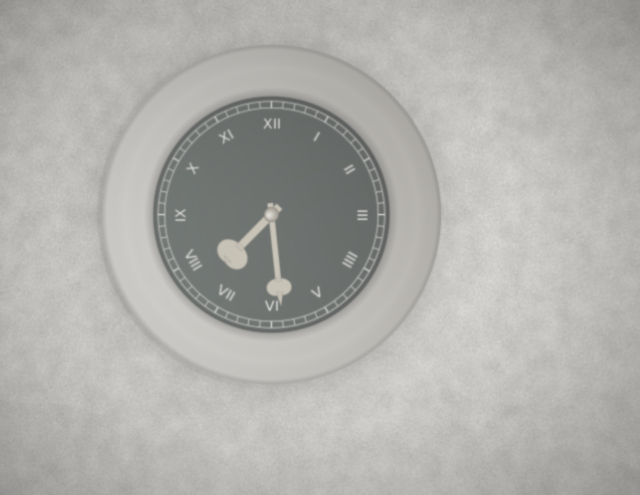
7:29
